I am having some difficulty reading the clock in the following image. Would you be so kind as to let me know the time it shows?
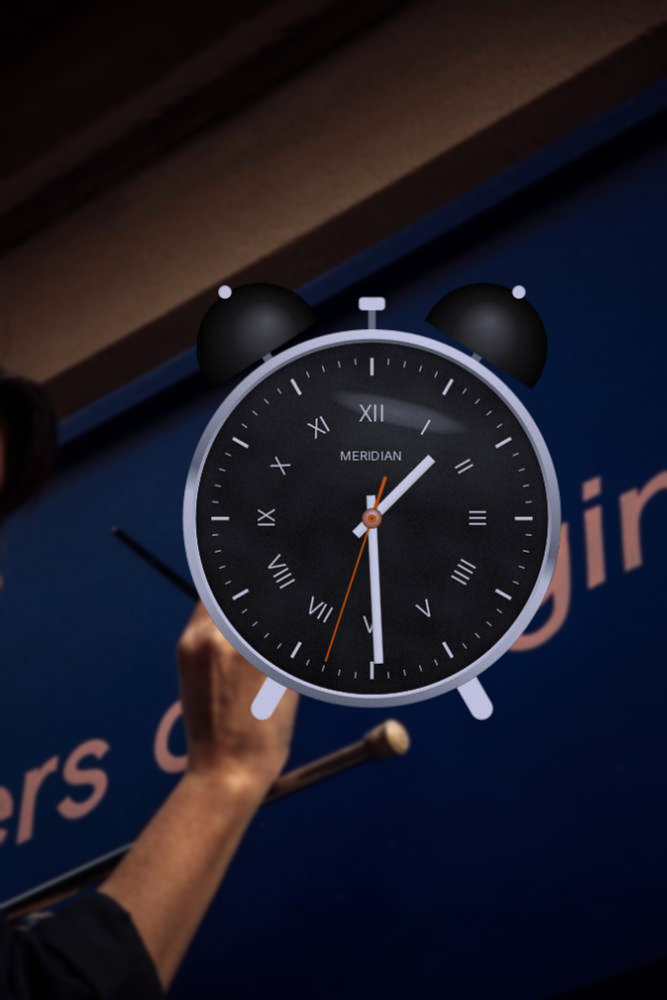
1:29:33
